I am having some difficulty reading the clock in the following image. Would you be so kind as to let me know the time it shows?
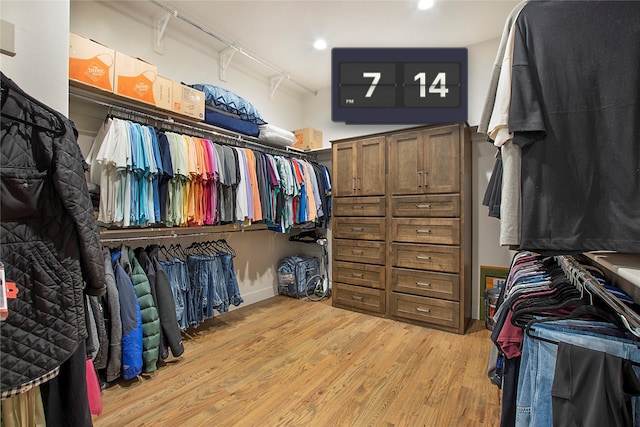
7:14
